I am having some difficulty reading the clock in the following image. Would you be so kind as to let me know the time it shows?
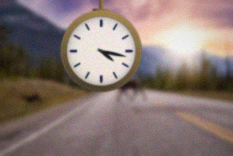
4:17
